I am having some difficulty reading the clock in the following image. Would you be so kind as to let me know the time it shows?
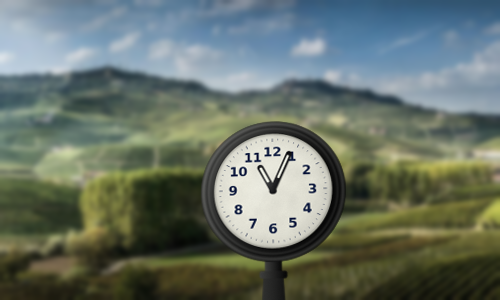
11:04
